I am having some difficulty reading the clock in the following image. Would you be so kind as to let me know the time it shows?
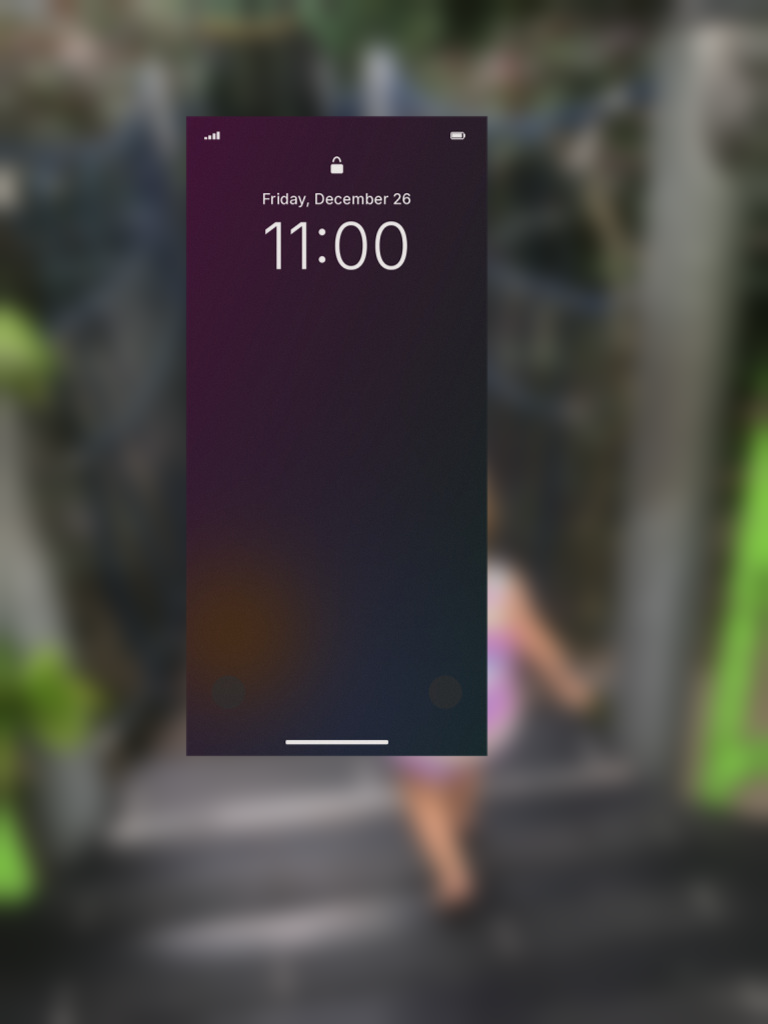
11:00
